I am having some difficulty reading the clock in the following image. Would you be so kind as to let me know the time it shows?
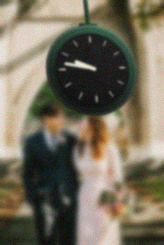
9:47
